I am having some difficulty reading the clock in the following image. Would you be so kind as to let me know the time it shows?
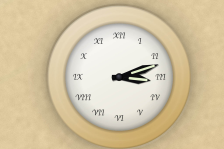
3:12
